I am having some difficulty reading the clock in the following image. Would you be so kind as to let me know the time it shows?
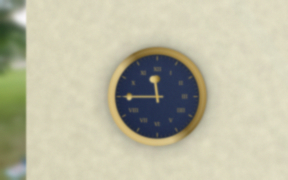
11:45
